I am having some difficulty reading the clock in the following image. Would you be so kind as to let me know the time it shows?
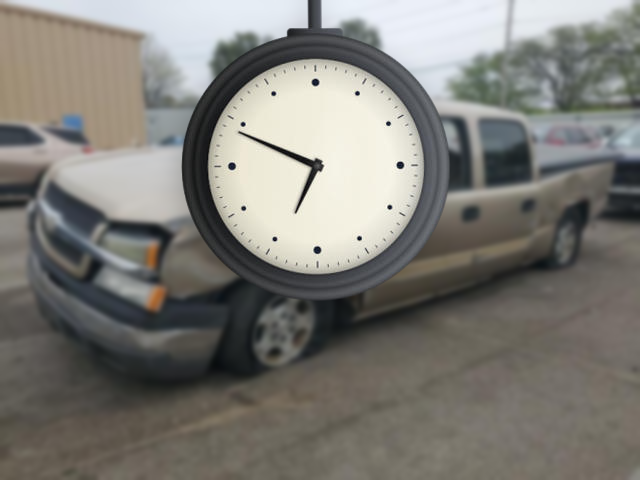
6:49
